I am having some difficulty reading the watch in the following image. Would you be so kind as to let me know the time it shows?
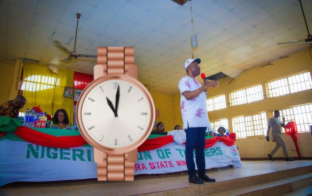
11:01
